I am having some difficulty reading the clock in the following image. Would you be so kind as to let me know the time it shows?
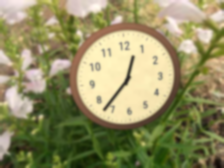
12:37
